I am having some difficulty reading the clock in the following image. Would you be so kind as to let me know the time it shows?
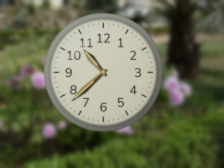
10:38
